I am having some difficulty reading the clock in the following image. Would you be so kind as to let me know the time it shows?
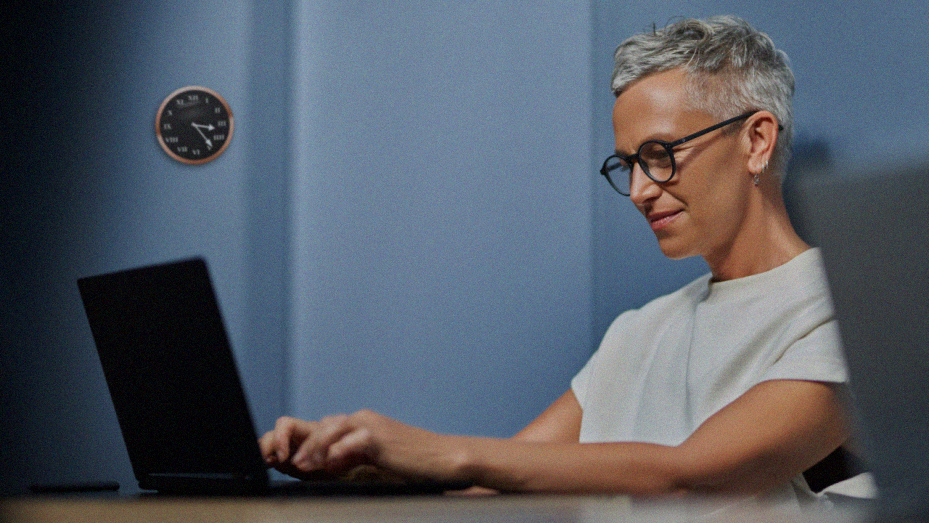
3:24
